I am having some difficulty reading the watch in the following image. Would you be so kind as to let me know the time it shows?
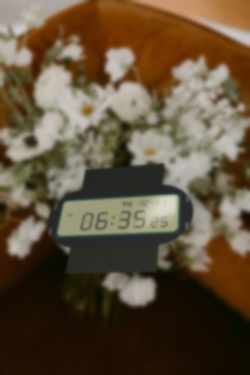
6:35
